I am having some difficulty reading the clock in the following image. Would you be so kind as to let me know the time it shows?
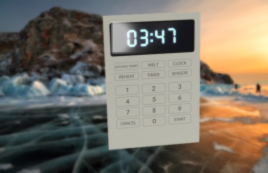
3:47
